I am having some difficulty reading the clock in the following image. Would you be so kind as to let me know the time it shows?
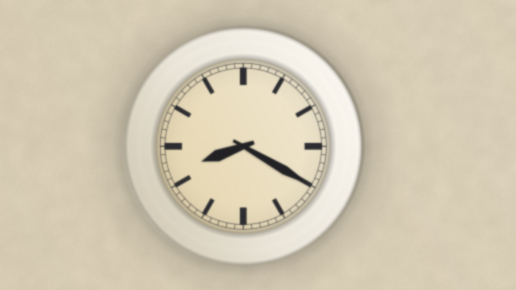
8:20
